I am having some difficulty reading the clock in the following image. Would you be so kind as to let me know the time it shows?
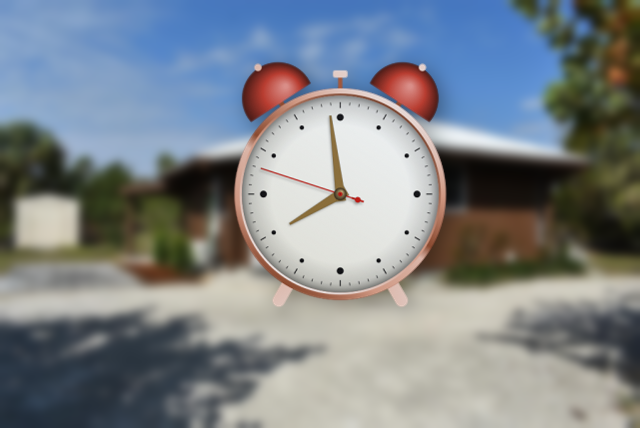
7:58:48
